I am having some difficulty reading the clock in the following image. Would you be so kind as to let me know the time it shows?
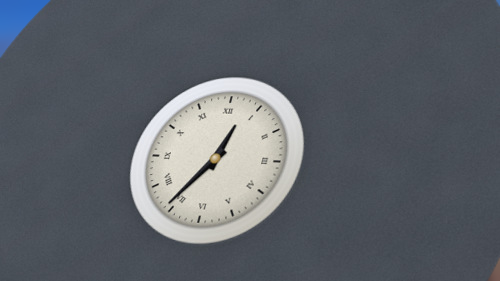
12:36
